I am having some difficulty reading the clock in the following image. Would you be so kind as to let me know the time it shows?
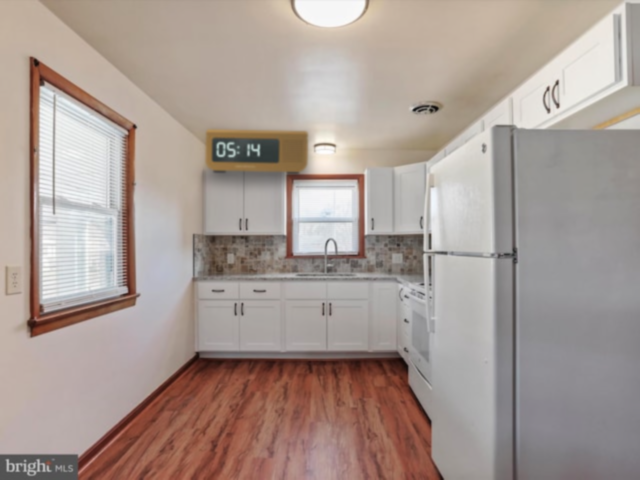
5:14
